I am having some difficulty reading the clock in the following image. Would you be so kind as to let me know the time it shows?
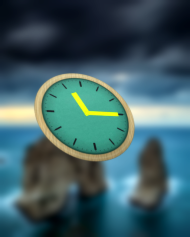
11:15
